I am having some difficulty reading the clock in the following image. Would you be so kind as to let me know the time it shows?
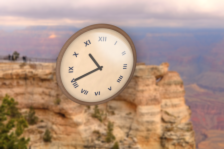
10:41
